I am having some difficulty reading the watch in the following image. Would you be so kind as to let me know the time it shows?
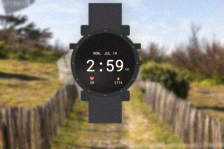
2:59
